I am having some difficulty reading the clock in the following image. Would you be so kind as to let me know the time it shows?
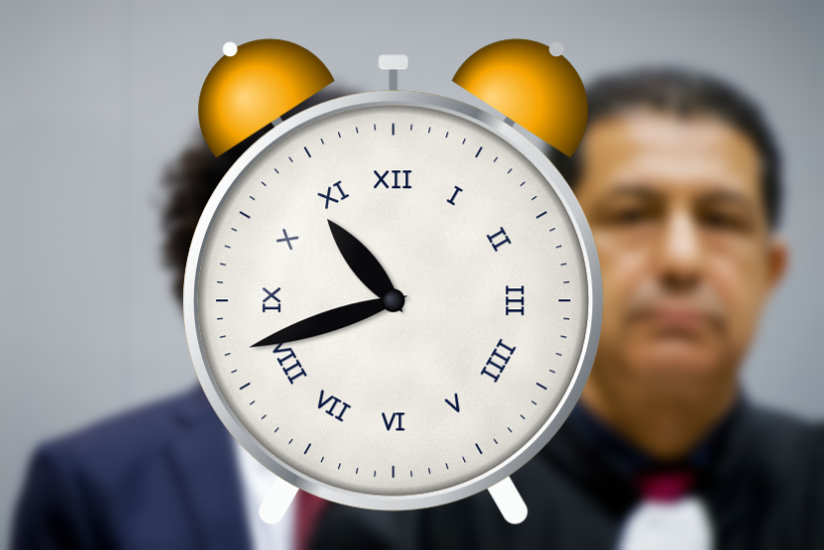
10:42
